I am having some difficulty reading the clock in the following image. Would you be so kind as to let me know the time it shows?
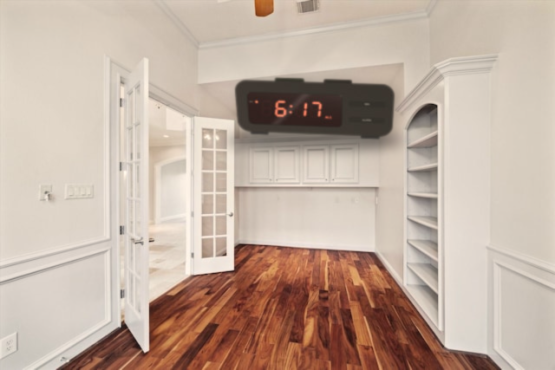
6:17
